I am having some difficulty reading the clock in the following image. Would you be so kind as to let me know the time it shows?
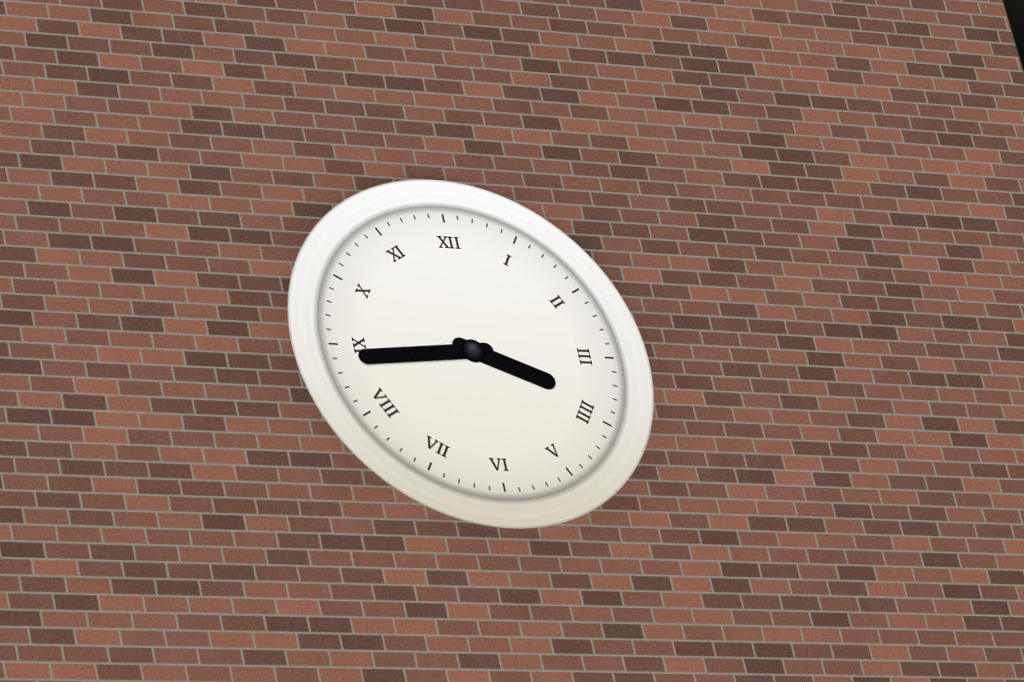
3:44
